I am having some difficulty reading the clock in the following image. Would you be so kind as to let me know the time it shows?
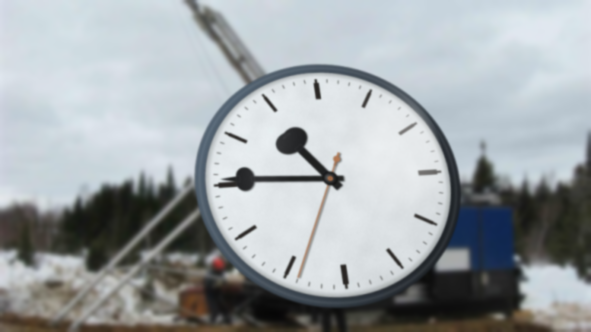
10:45:34
